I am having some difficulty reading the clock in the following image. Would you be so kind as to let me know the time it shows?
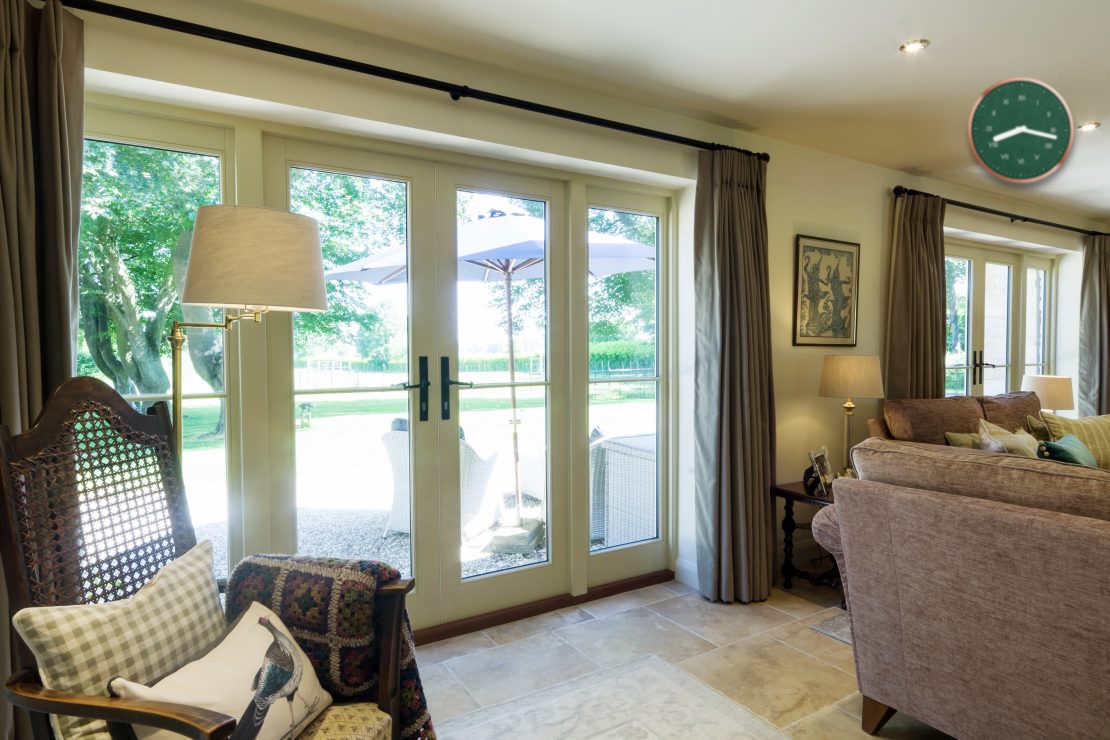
8:17
